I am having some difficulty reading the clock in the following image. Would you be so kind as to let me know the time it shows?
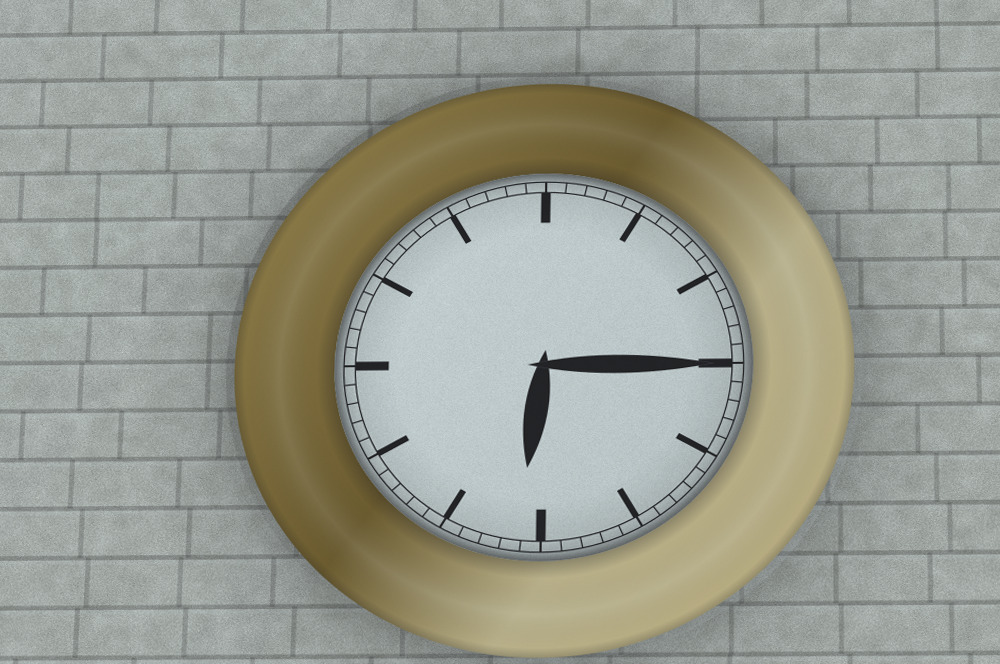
6:15
